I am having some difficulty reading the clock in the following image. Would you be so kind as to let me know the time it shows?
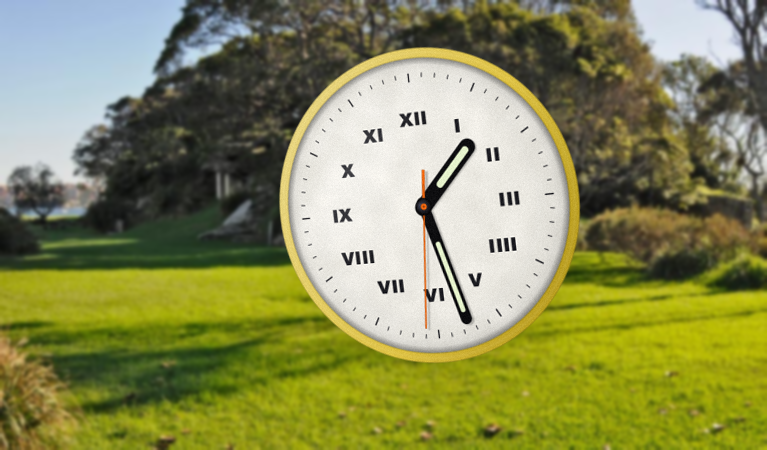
1:27:31
